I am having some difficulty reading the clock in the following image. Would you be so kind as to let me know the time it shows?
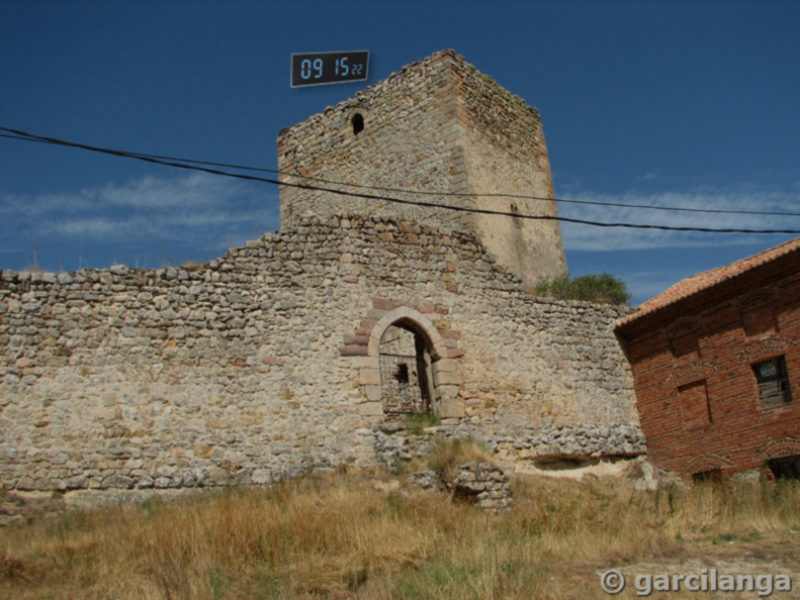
9:15:22
